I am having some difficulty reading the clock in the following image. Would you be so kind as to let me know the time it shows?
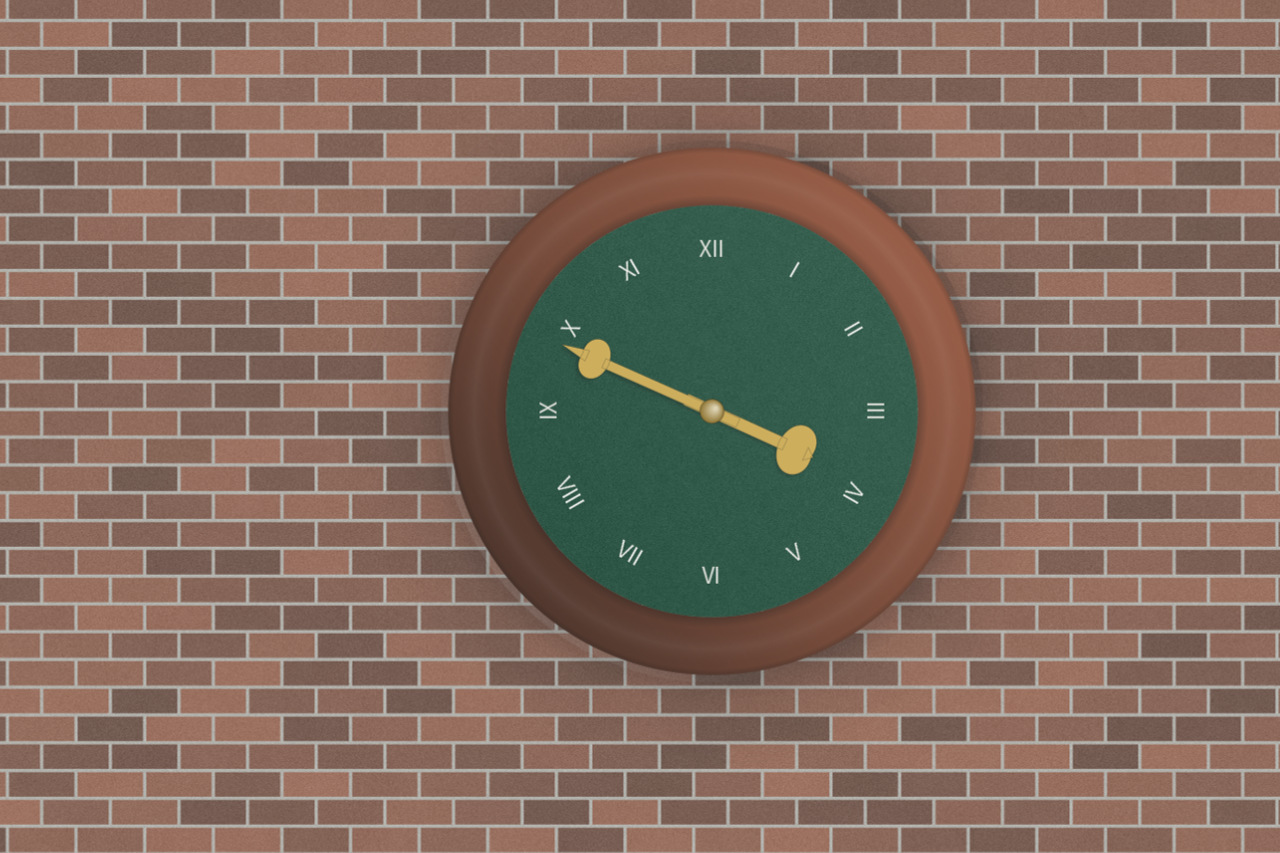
3:49
